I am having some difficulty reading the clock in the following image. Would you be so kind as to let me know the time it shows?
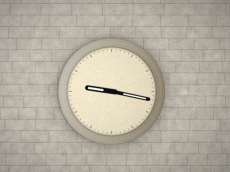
9:17
